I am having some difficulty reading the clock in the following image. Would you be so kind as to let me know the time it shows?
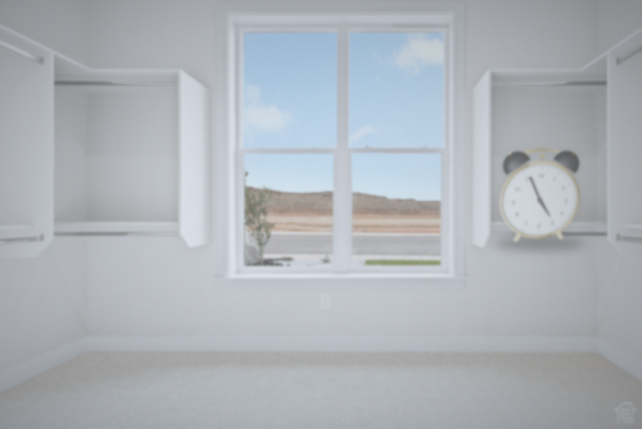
4:56
